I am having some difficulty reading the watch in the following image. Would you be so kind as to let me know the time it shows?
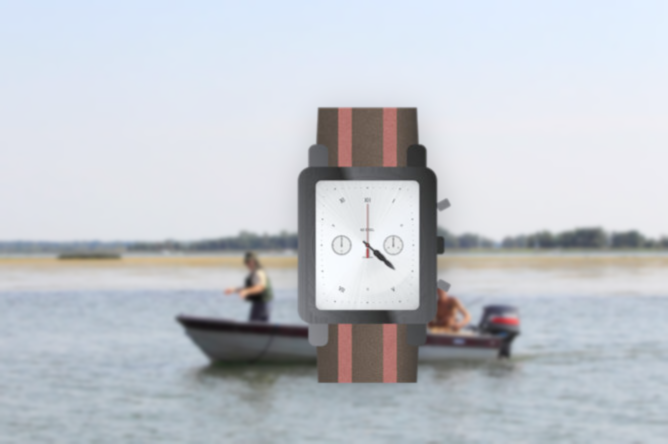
4:22
